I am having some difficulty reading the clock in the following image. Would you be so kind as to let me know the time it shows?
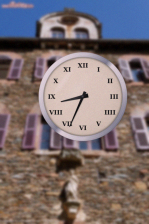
8:34
